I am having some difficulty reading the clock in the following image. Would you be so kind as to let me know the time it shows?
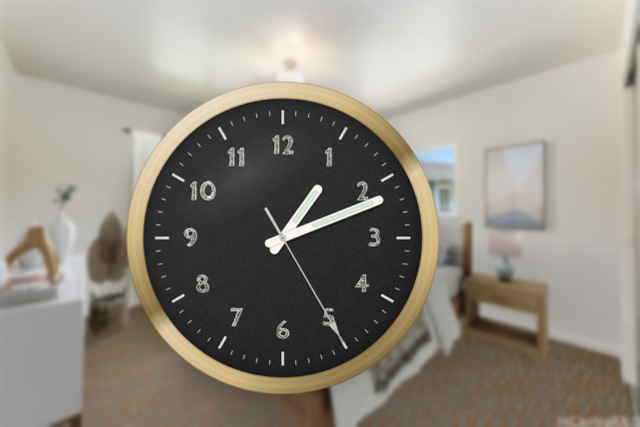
1:11:25
